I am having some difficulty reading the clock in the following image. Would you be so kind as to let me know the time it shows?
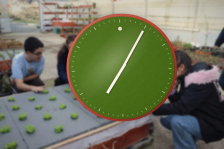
7:05
